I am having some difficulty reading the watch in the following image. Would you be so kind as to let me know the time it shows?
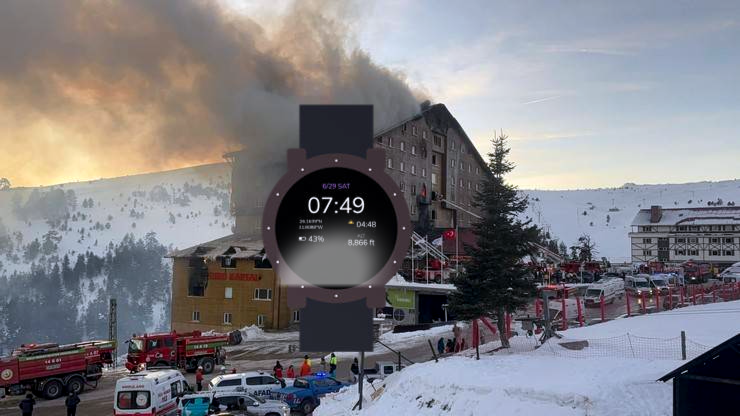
7:49
